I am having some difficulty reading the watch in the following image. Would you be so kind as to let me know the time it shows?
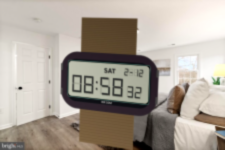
8:58:32
